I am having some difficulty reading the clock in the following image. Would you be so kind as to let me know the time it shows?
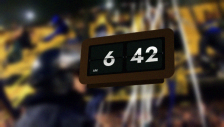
6:42
